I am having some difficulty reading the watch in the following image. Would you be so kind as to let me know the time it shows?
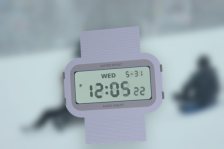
12:05:22
